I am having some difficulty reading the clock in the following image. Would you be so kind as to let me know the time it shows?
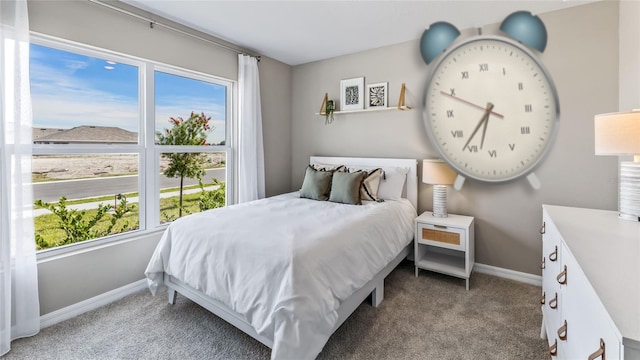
6:36:49
